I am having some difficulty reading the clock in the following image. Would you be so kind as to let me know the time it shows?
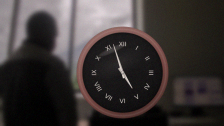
4:57
